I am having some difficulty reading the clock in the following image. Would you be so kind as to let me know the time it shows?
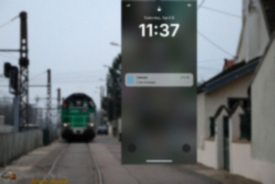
11:37
